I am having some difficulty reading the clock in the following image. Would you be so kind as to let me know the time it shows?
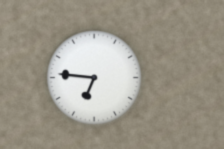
6:46
